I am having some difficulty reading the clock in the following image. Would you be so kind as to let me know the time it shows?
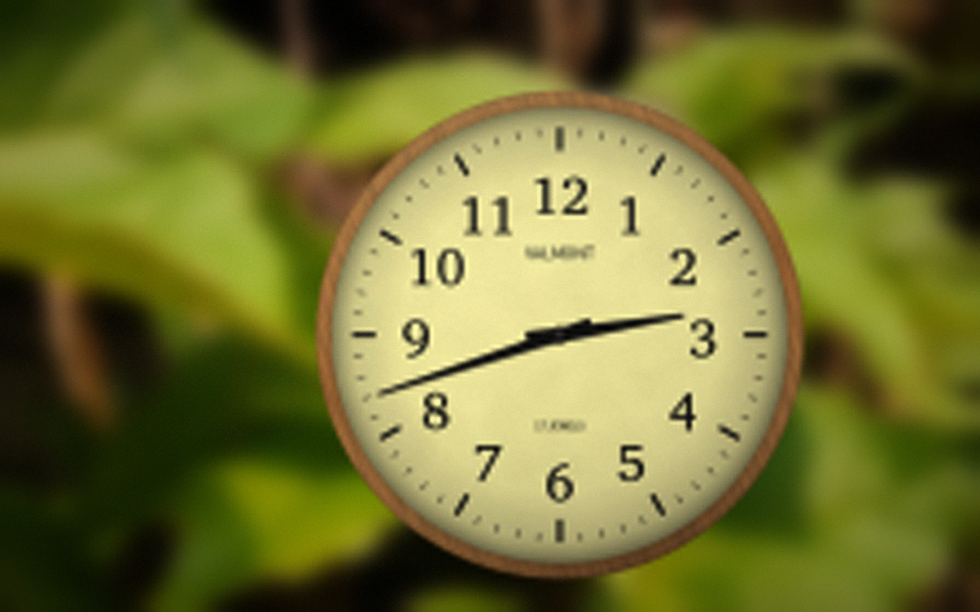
2:42
